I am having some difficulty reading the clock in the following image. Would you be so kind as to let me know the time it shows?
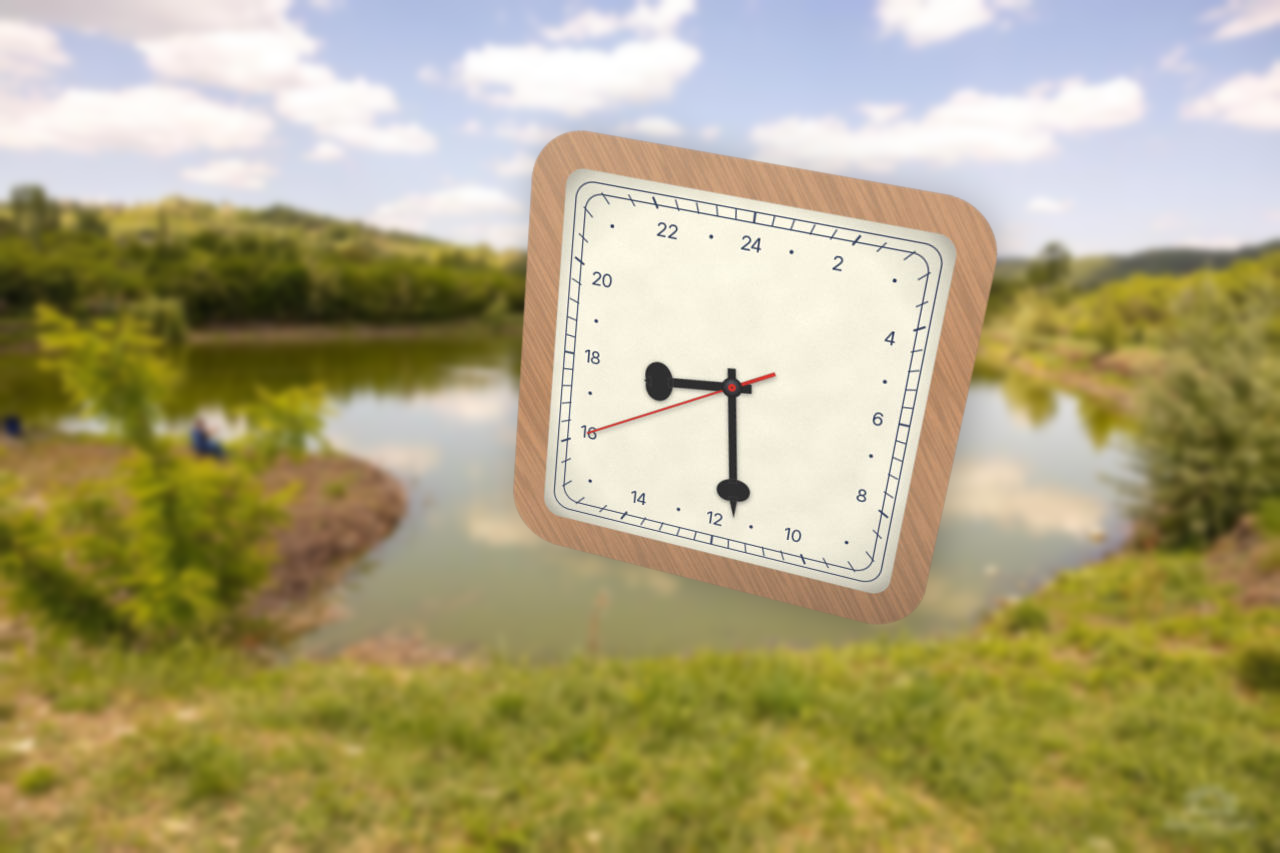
17:28:40
